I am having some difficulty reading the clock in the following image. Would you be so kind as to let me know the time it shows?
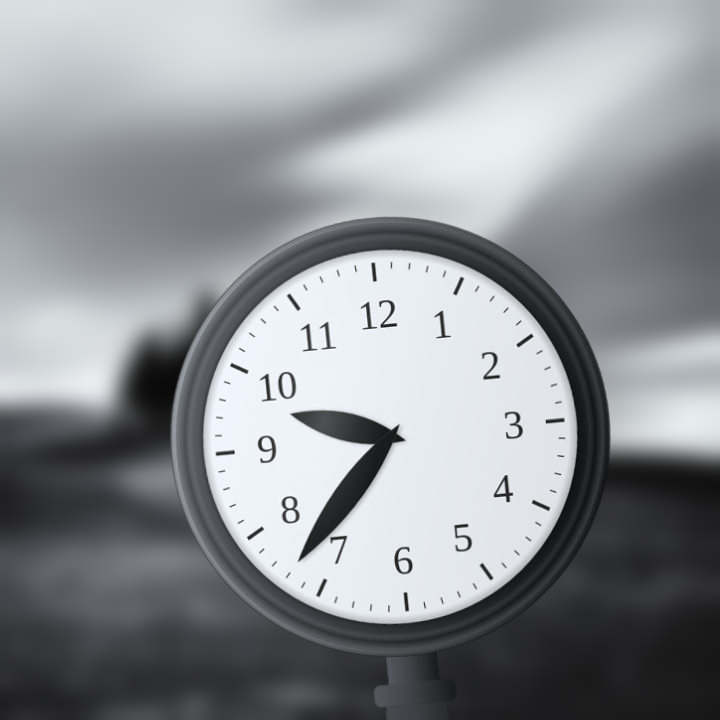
9:37
